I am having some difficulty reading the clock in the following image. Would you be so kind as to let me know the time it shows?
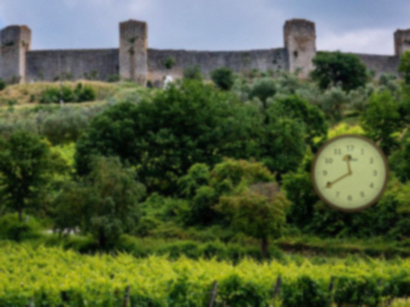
11:40
